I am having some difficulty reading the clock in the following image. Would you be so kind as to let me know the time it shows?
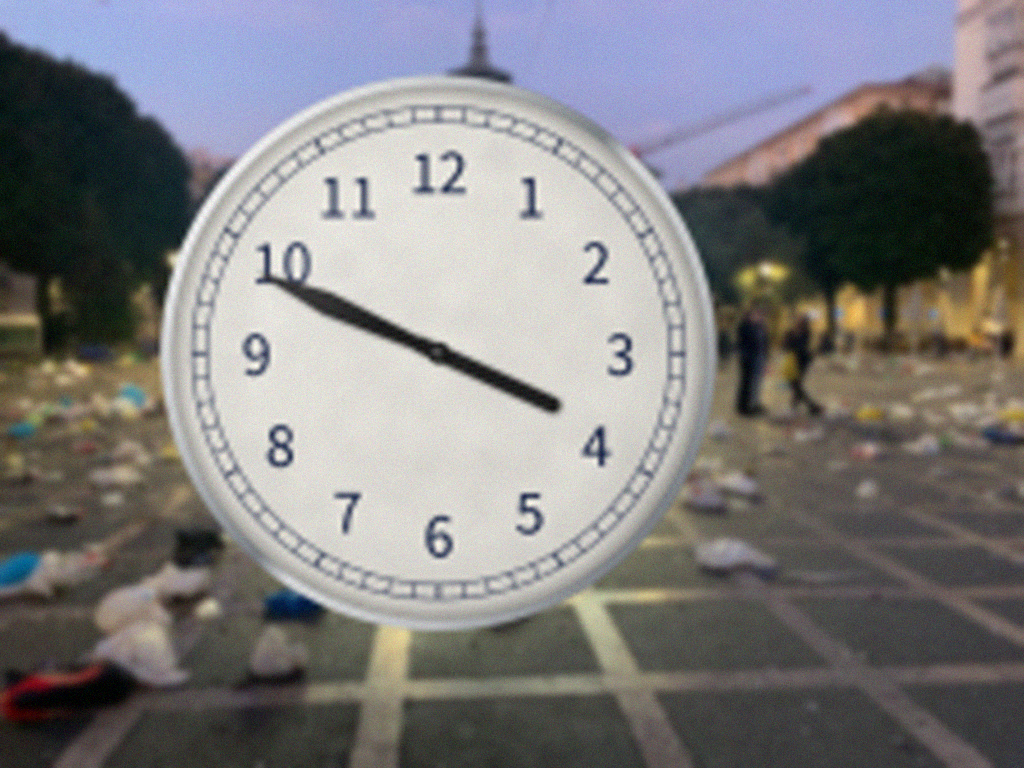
3:49
